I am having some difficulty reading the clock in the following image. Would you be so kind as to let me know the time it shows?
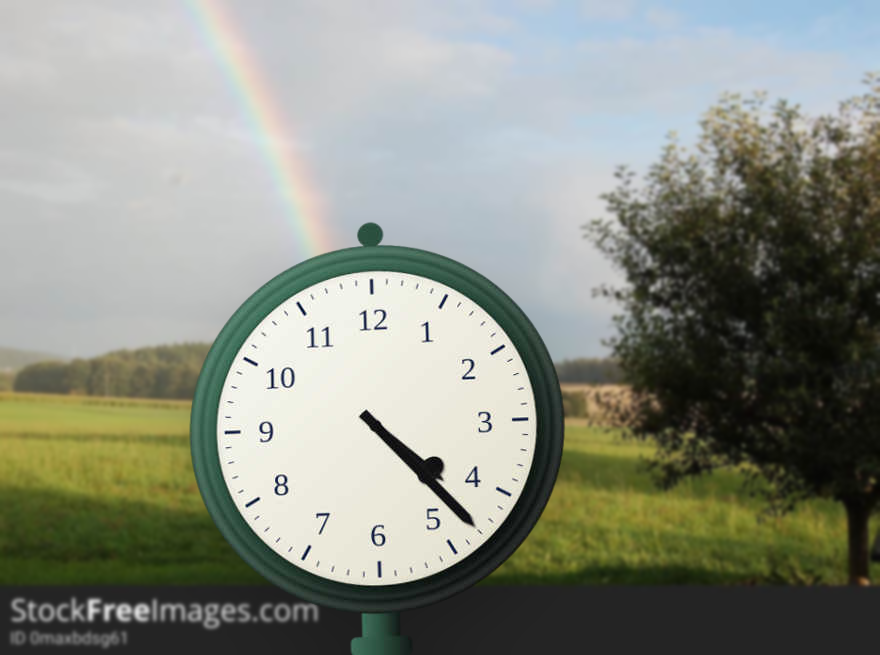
4:23
